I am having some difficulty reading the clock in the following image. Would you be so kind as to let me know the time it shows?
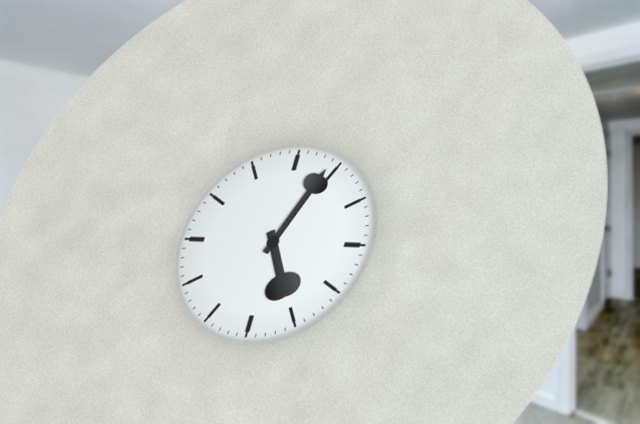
5:04
